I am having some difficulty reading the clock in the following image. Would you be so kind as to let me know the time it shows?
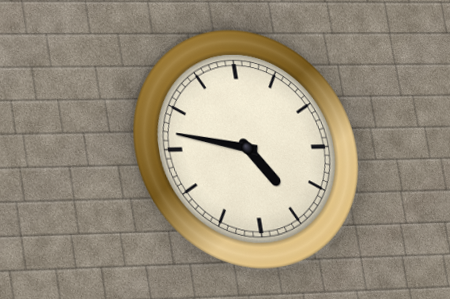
4:47
